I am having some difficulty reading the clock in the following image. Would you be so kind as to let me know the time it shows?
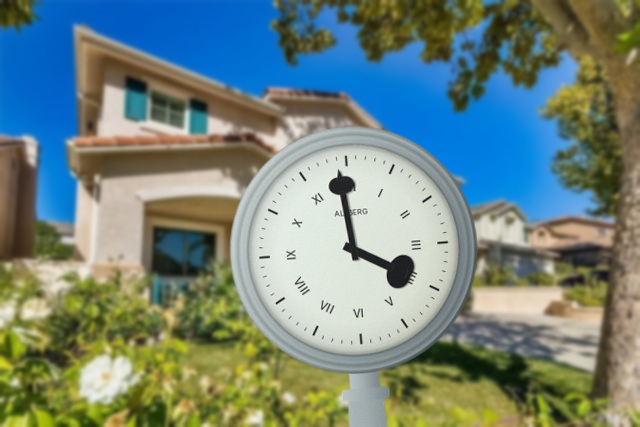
3:59
